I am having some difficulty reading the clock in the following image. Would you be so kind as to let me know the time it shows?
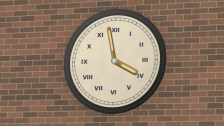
3:58
